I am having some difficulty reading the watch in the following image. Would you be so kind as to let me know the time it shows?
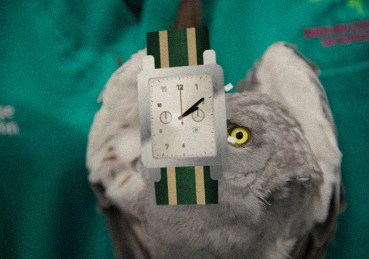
2:09
